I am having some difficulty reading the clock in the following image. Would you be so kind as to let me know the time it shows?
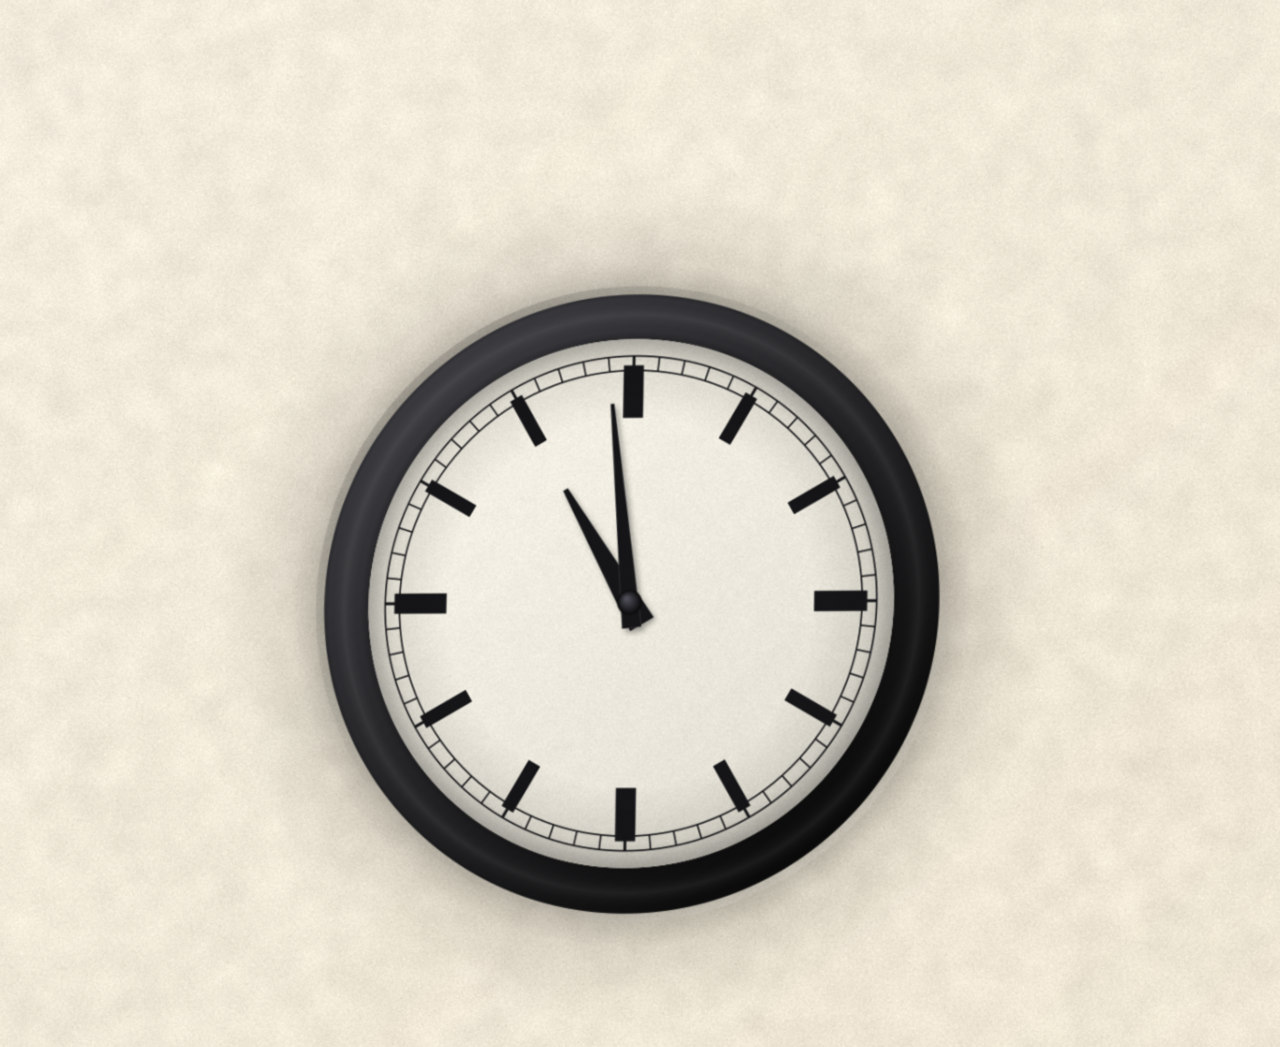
10:59
